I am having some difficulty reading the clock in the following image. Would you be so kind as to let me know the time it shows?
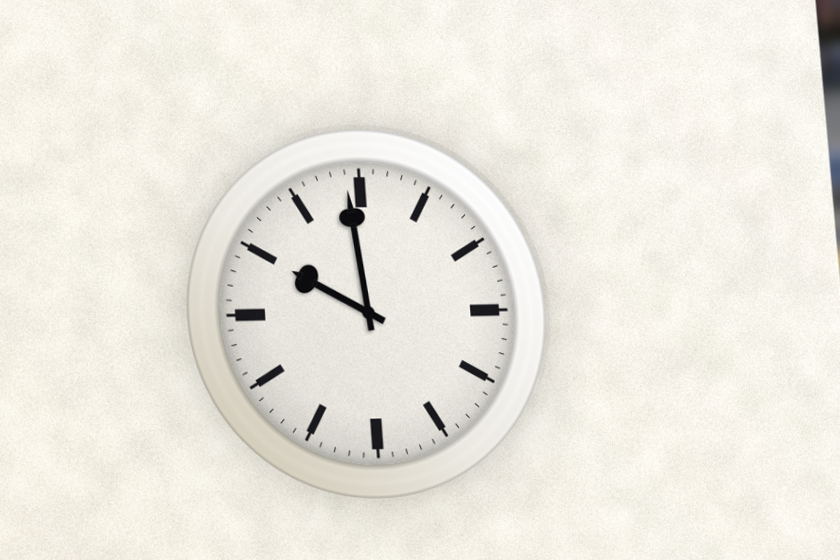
9:59
